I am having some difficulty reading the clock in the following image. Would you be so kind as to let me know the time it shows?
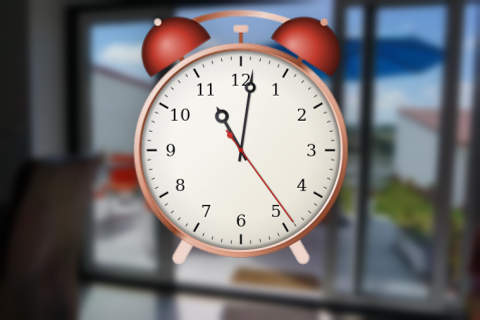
11:01:24
